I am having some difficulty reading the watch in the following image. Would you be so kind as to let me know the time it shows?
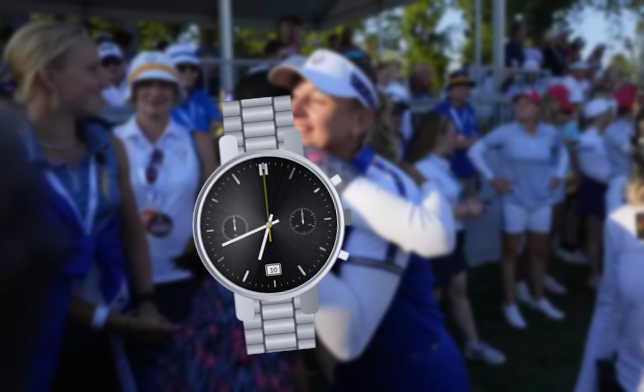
6:42
